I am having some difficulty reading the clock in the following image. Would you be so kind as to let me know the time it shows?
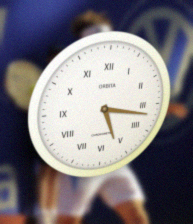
5:17
